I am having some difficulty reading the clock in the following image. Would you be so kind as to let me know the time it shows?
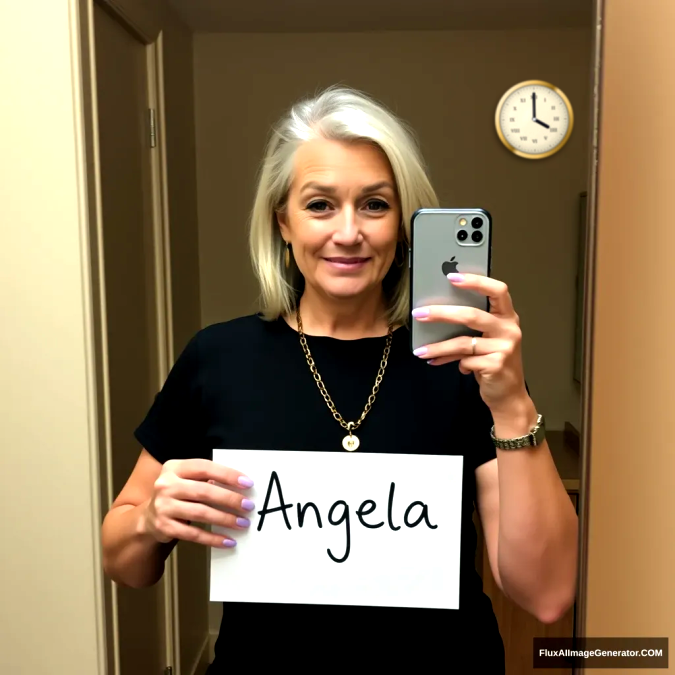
4:00
